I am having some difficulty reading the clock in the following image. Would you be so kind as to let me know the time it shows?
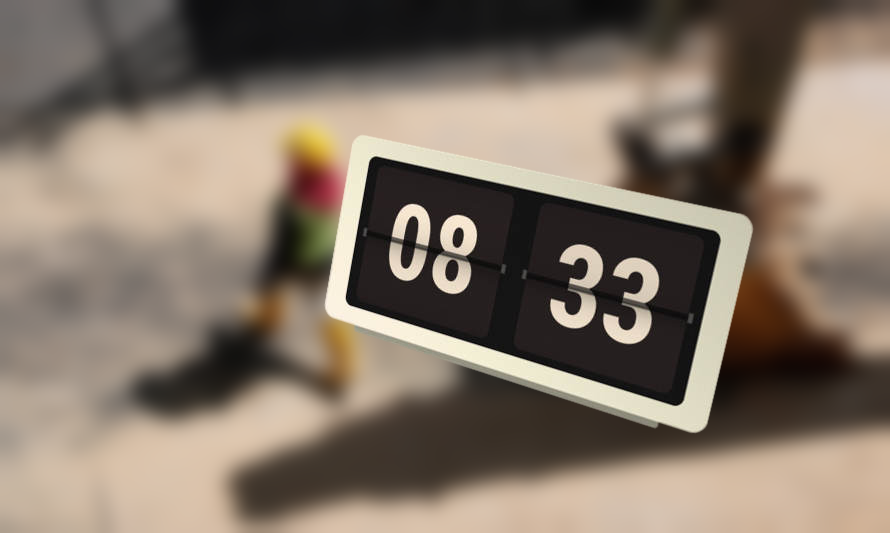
8:33
